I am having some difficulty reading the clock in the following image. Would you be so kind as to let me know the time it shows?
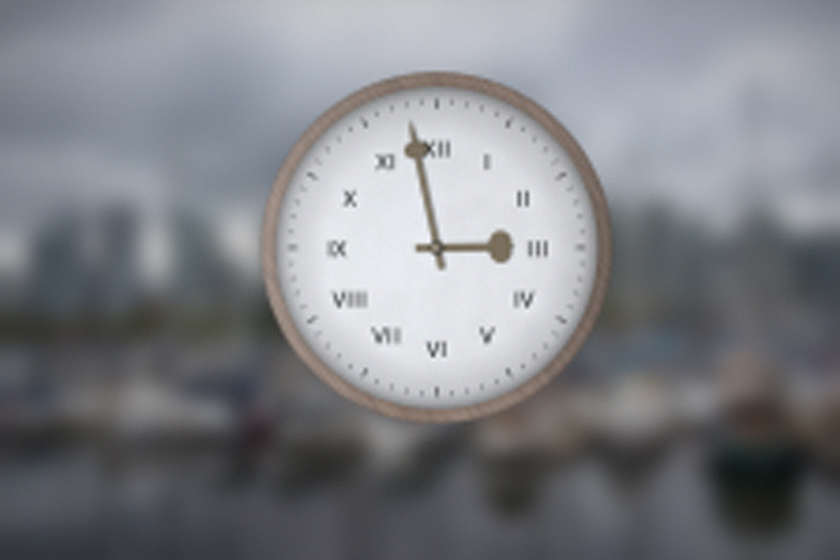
2:58
